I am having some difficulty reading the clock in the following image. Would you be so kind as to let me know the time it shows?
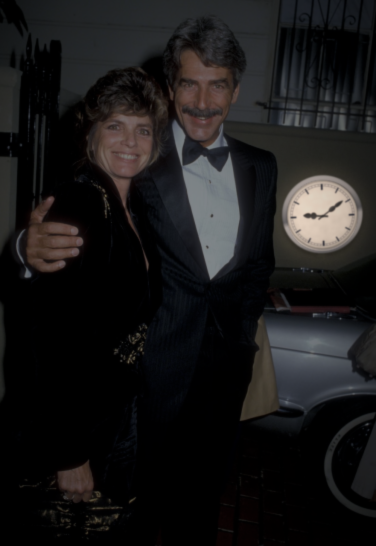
9:09
